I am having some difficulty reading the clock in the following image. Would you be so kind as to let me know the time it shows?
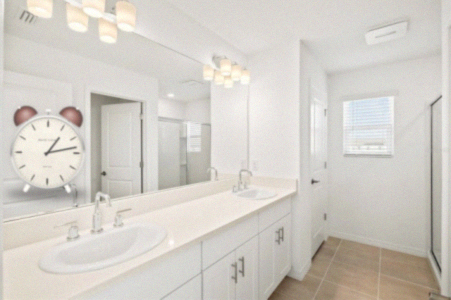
1:13
